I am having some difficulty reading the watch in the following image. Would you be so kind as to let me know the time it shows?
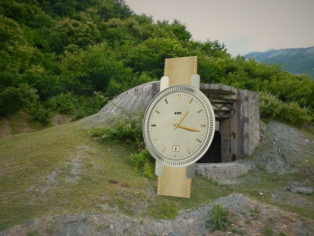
1:17
